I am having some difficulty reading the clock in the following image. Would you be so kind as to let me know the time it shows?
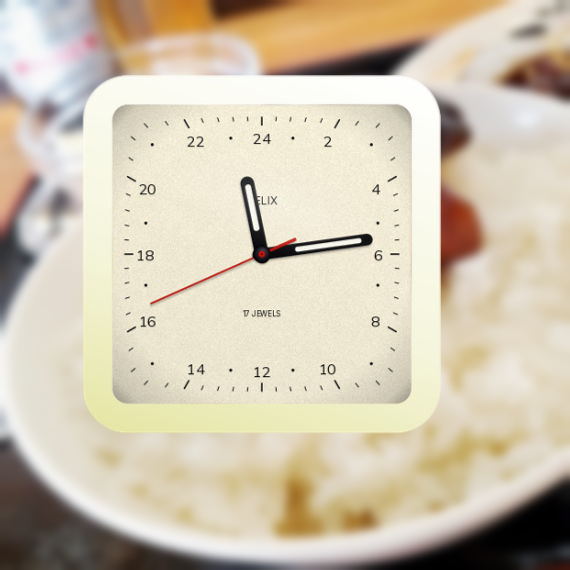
23:13:41
